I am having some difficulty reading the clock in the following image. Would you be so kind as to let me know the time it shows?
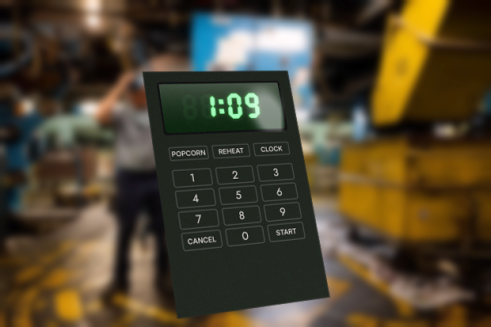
1:09
